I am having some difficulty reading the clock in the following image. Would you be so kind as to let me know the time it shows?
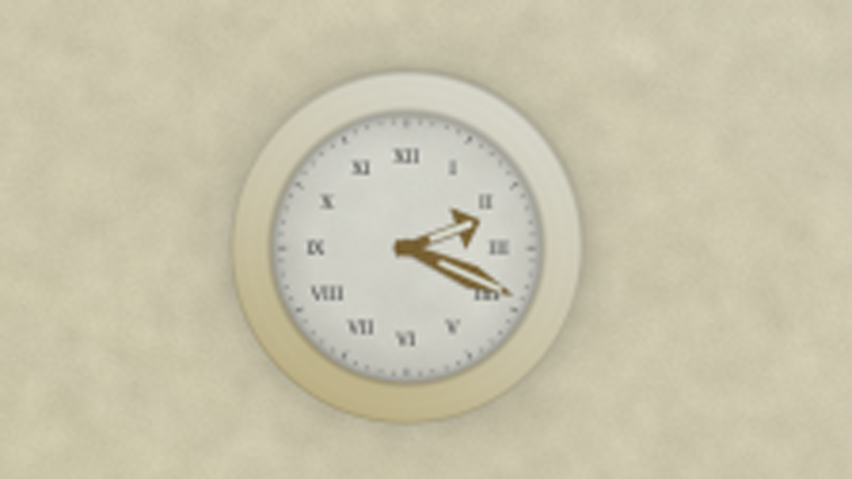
2:19
